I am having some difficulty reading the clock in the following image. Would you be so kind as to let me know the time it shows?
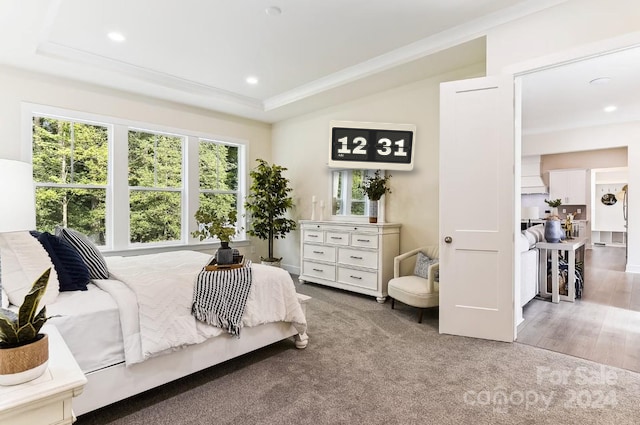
12:31
